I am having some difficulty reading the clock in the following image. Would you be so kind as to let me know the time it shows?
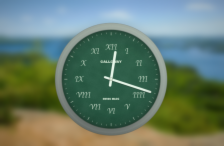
12:18
